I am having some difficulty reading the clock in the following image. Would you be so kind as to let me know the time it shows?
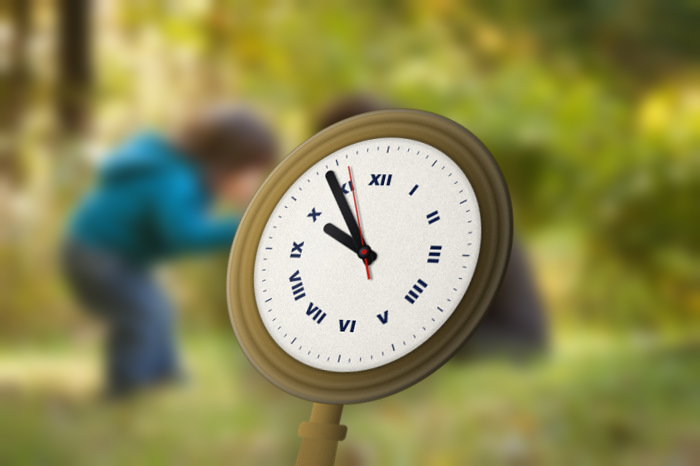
9:53:56
